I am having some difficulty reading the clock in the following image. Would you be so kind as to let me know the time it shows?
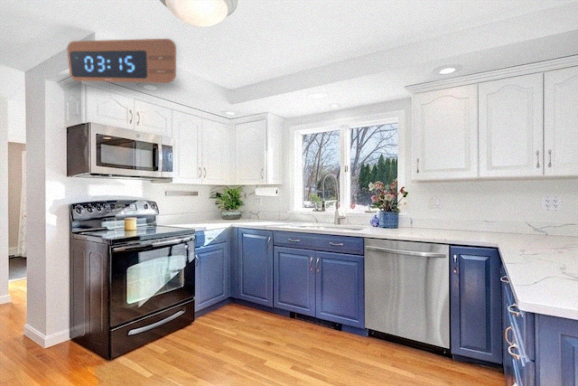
3:15
